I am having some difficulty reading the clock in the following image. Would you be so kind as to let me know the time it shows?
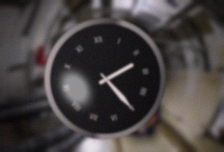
2:25
